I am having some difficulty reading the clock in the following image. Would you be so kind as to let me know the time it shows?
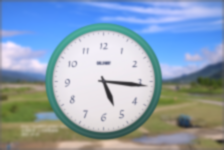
5:16
